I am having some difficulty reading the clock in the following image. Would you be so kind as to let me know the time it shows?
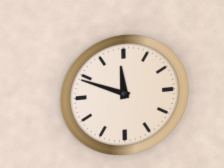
11:49
